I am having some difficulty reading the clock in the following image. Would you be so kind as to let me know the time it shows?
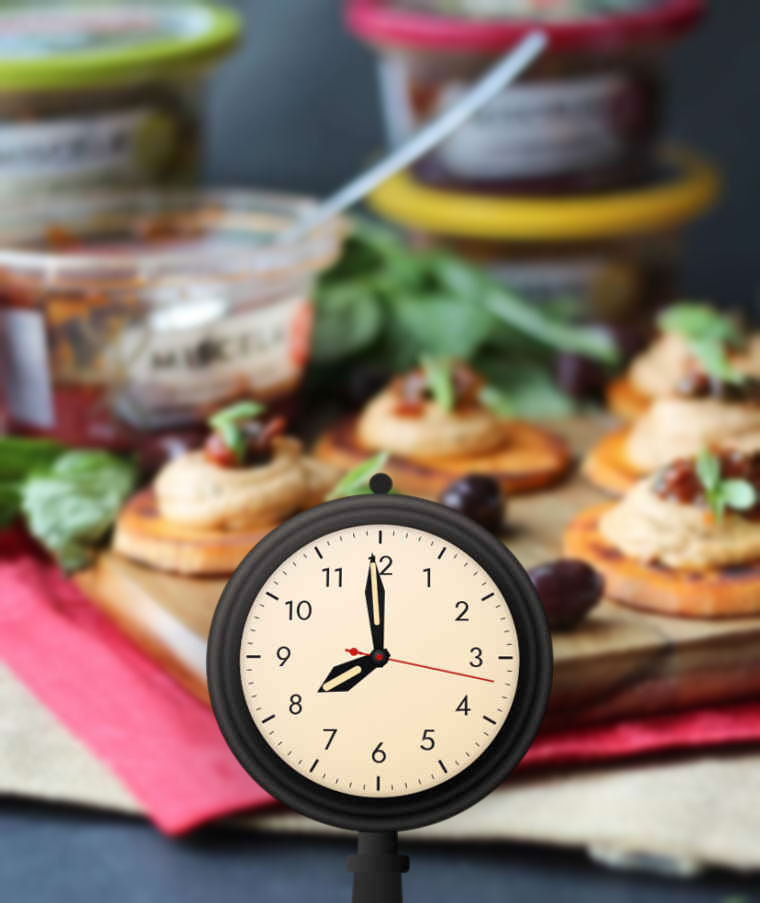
7:59:17
